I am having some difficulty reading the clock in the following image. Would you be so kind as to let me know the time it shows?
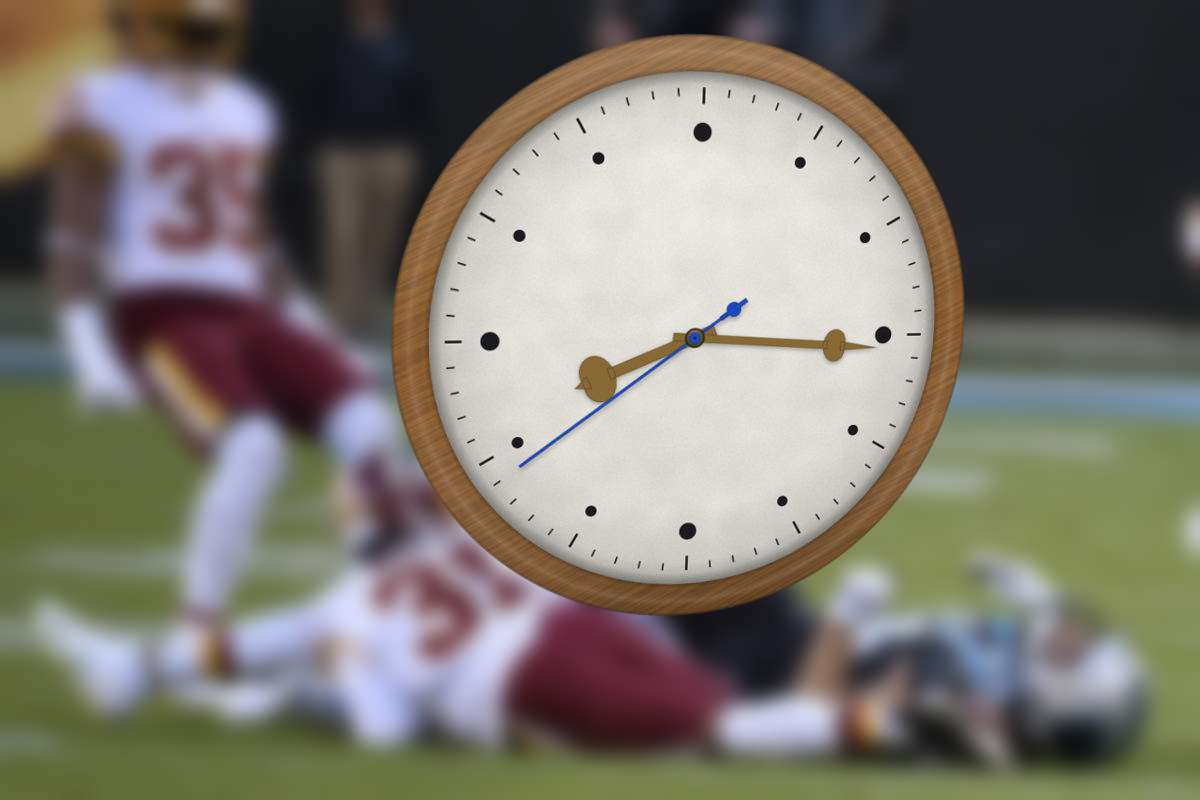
8:15:39
